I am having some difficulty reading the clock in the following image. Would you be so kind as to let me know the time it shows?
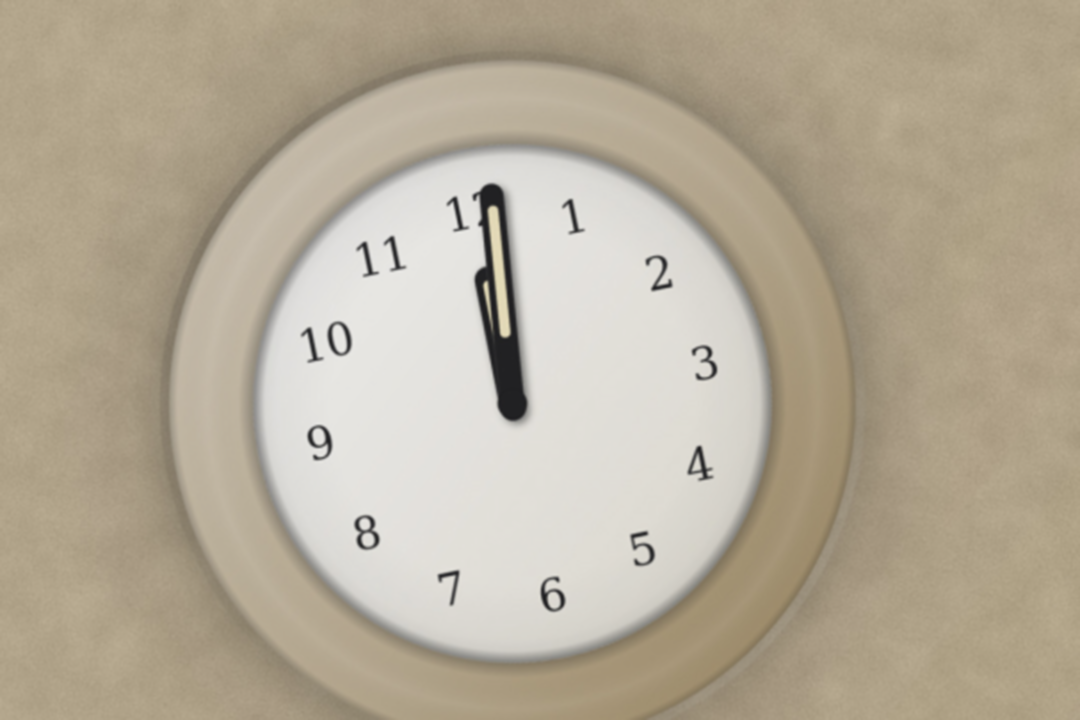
12:01
